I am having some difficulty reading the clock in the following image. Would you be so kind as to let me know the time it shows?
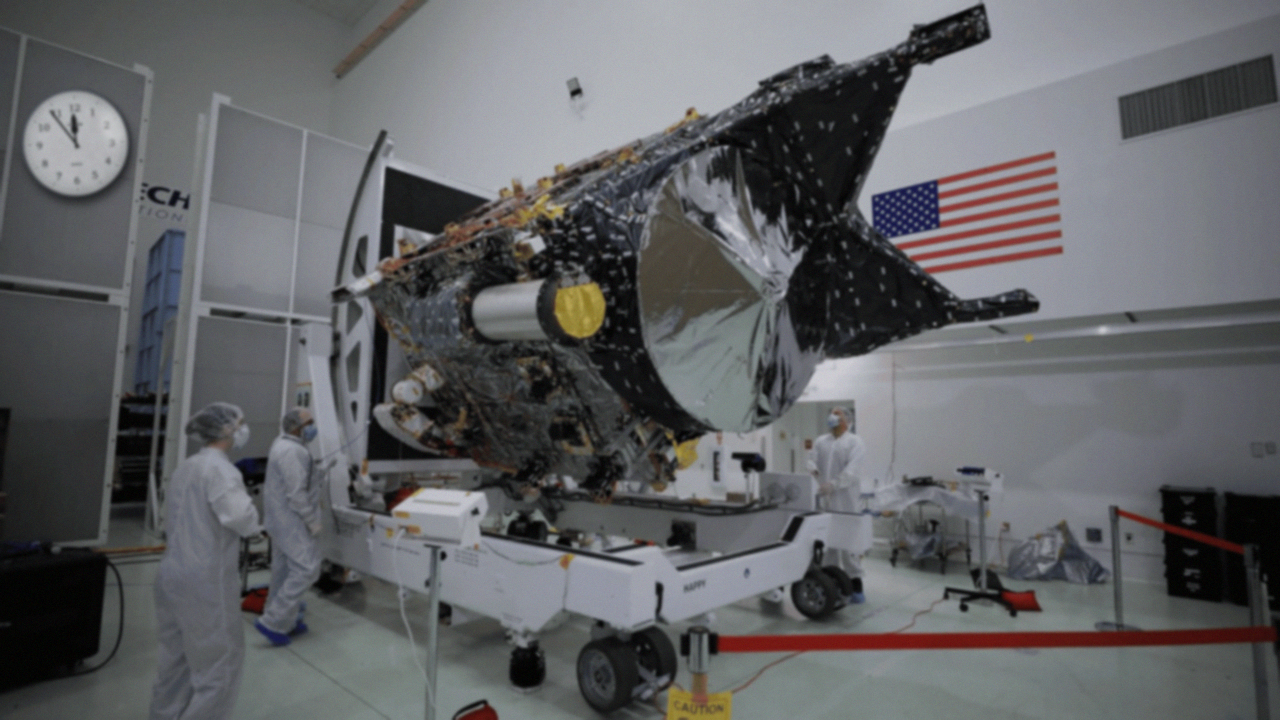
11:54
